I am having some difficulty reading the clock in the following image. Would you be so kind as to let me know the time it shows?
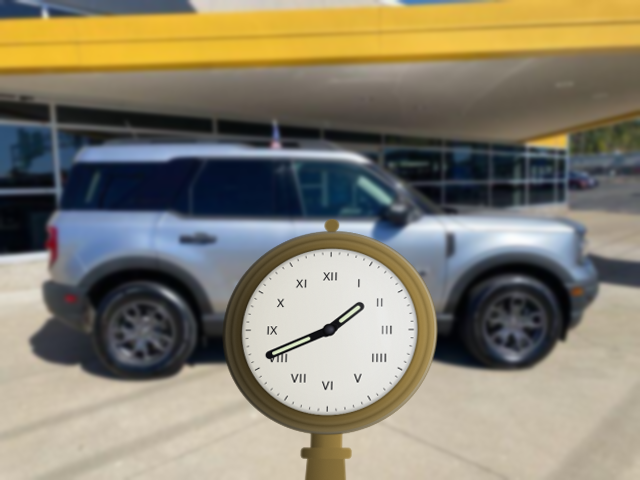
1:41
